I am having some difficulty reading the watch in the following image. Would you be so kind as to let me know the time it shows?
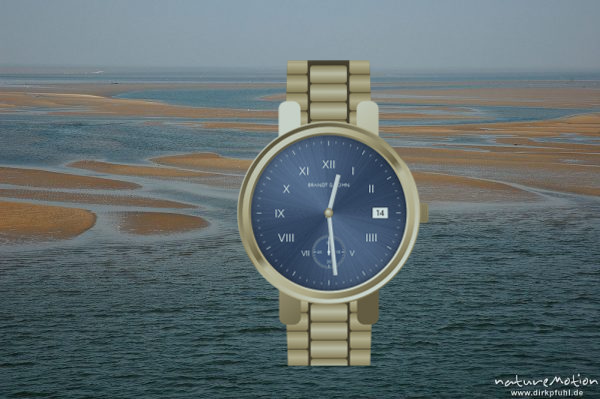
12:29
